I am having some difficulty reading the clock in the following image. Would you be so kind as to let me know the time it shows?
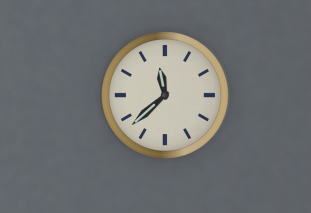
11:38
